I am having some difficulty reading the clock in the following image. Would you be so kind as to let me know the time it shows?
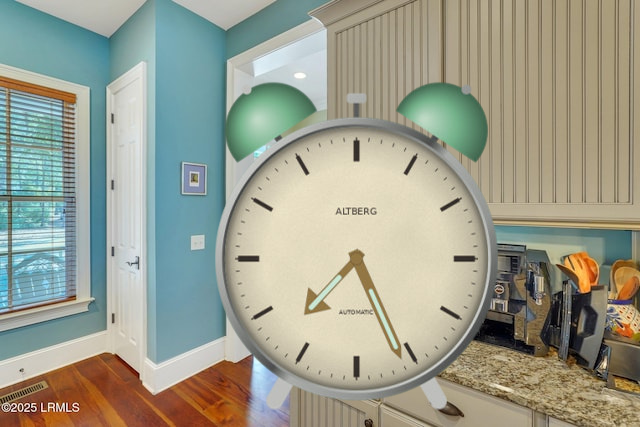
7:26
